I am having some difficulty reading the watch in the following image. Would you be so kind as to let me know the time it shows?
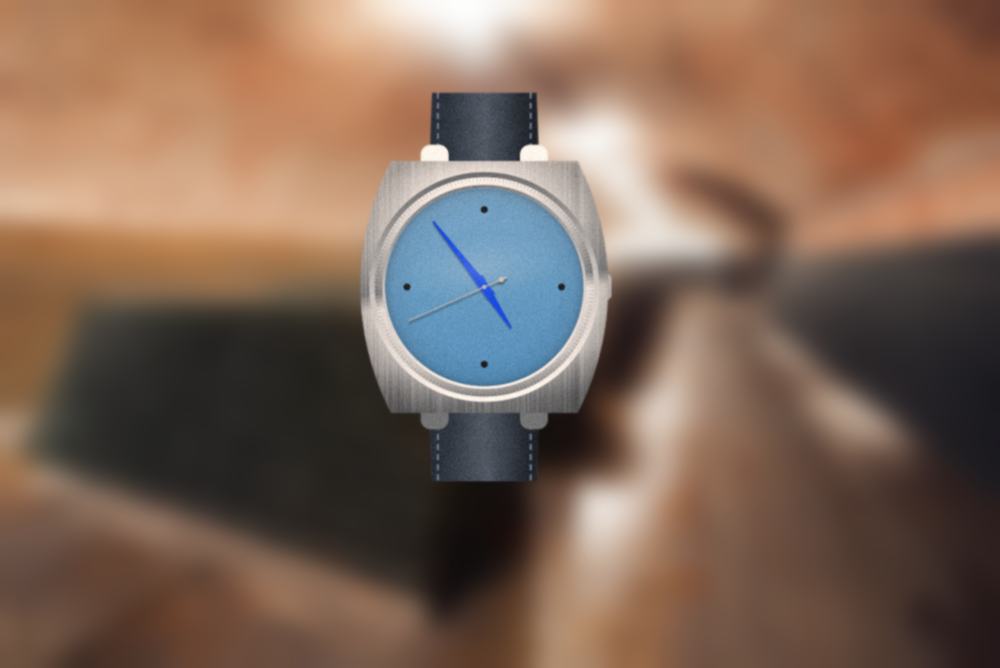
4:53:41
